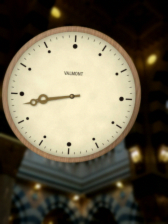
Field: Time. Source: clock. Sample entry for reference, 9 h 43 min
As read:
8 h 43 min
